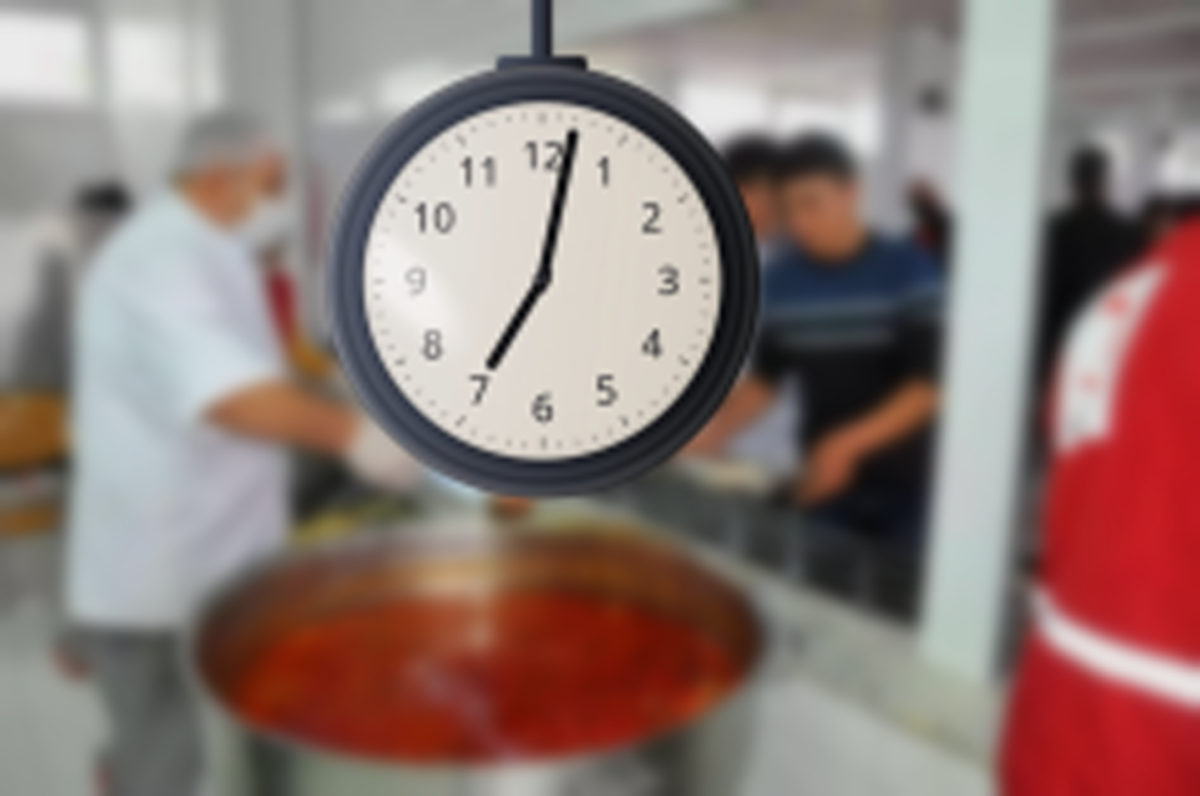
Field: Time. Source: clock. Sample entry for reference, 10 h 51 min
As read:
7 h 02 min
